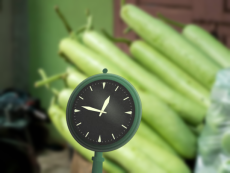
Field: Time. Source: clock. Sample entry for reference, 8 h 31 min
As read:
12 h 47 min
